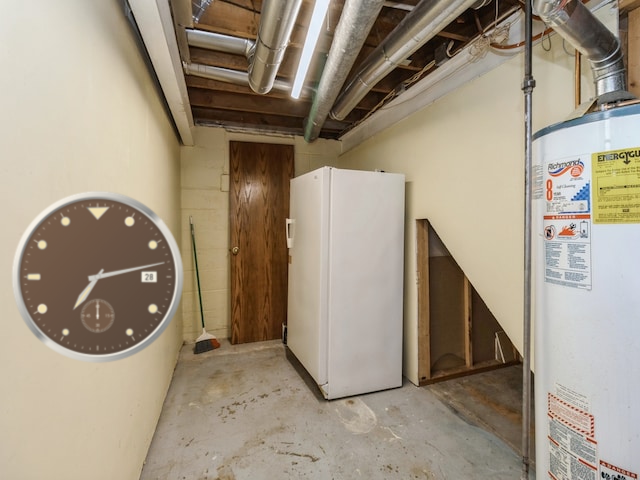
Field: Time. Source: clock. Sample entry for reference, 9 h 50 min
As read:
7 h 13 min
